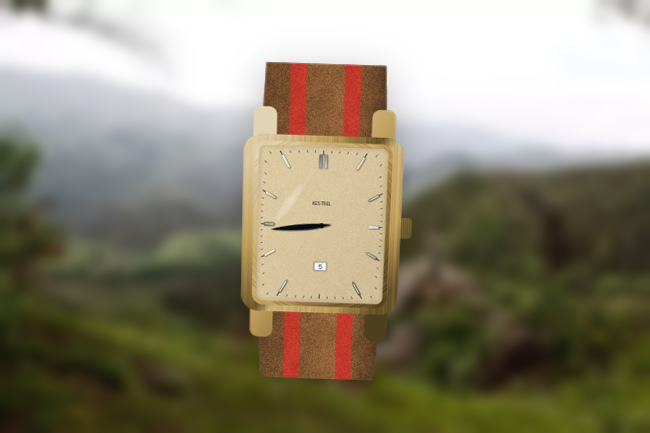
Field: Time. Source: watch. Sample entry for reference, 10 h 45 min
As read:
8 h 44 min
